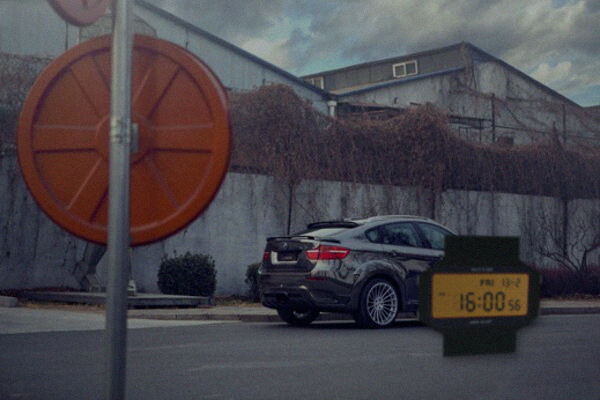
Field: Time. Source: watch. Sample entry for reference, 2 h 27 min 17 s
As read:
16 h 00 min 56 s
